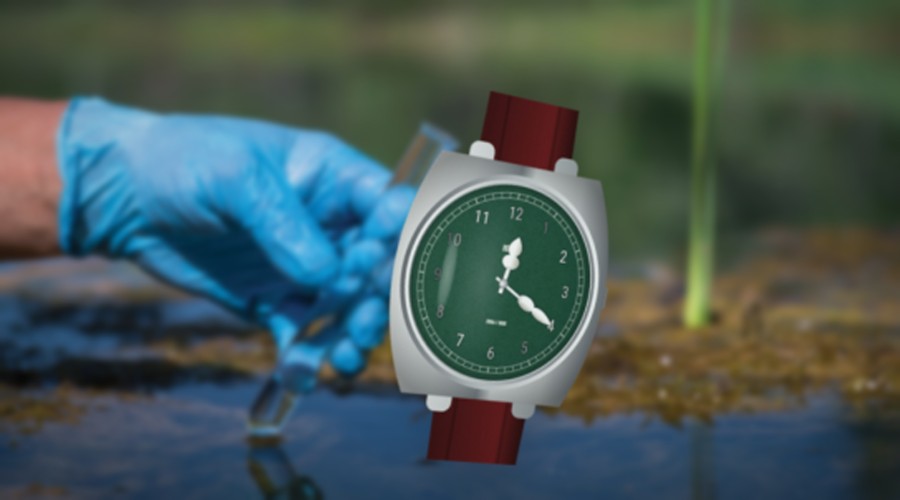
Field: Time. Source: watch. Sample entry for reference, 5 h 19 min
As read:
12 h 20 min
